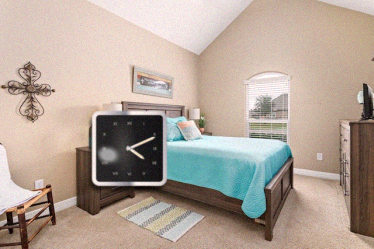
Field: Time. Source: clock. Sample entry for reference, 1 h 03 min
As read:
4 h 11 min
